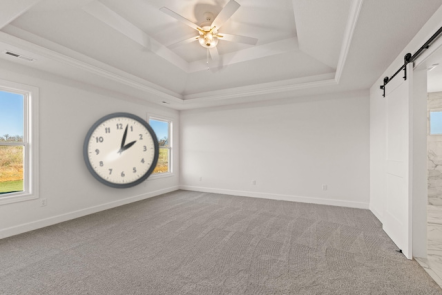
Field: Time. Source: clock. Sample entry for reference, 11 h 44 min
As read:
2 h 03 min
